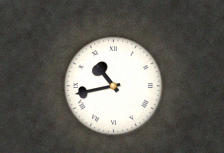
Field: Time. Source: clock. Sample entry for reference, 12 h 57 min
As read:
10 h 43 min
